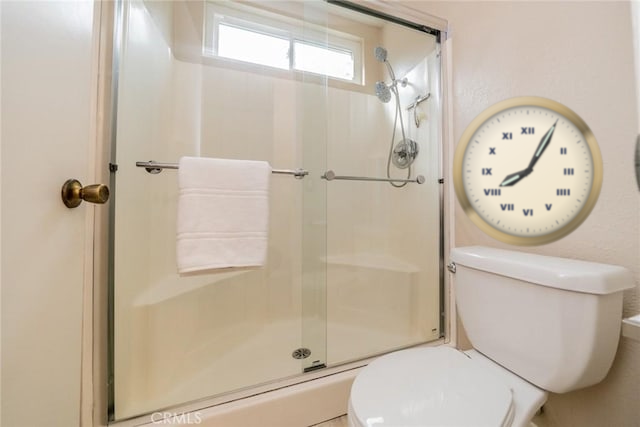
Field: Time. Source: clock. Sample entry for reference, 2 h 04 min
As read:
8 h 05 min
